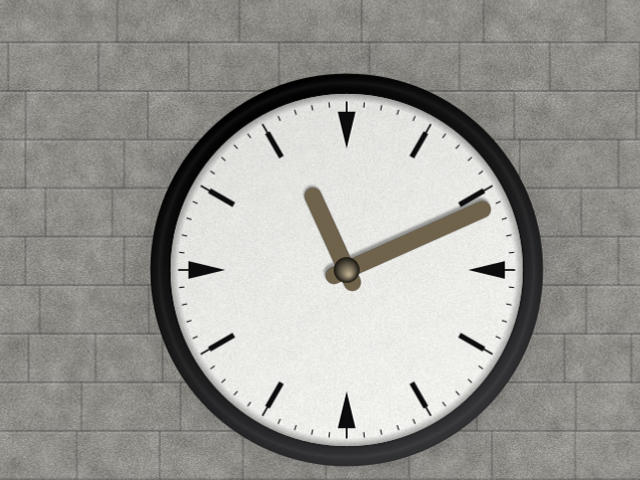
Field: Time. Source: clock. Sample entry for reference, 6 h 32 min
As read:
11 h 11 min
